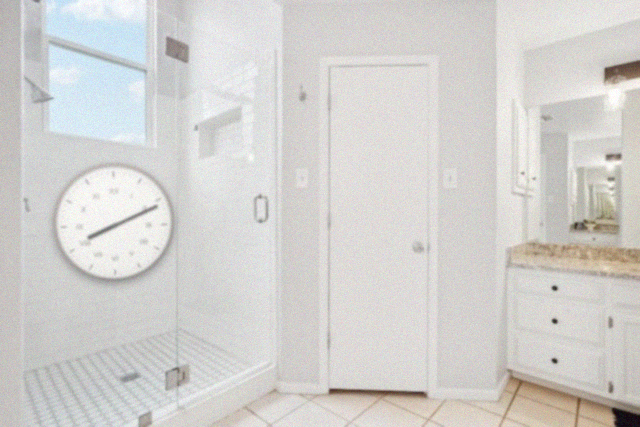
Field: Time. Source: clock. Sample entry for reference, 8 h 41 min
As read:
8 h 11 min
